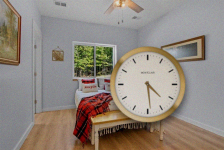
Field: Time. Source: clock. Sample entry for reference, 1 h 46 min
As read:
4 h 29 min
